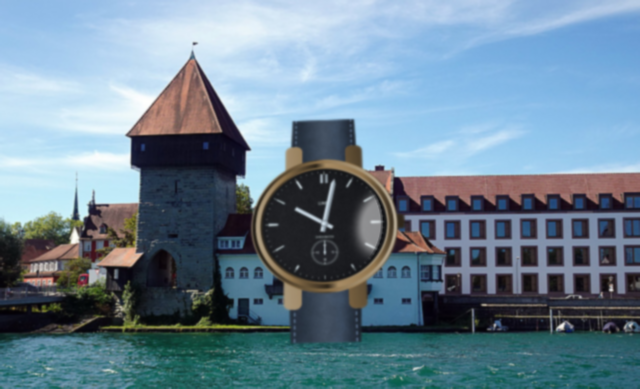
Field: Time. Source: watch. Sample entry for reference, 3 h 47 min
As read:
10 h 02 min
